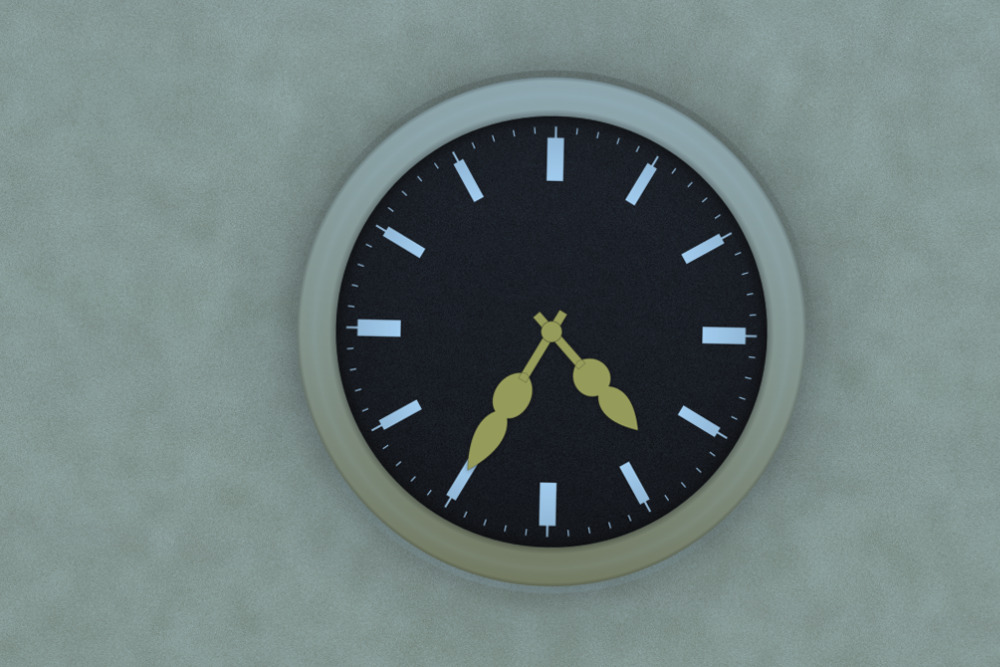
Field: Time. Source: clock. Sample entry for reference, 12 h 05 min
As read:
4 h 35 min
